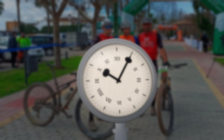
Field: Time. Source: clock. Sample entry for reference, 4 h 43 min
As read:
10 h 05 min
